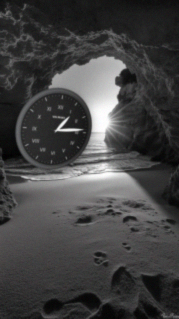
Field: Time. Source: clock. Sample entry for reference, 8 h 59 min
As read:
1 h 14 min
